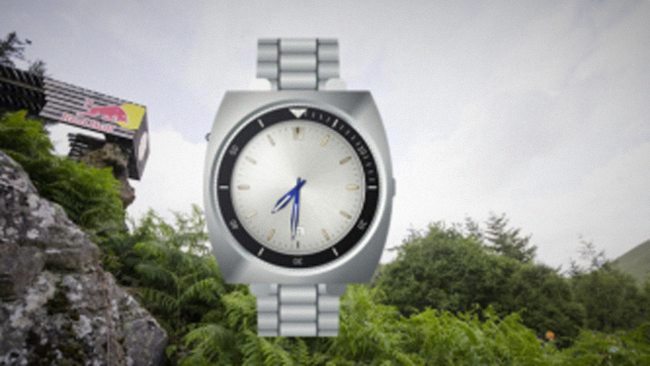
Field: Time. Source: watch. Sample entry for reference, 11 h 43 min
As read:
7 h 31 min
